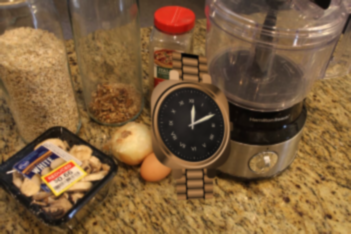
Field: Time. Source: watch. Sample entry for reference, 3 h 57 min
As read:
12 h 11 min
